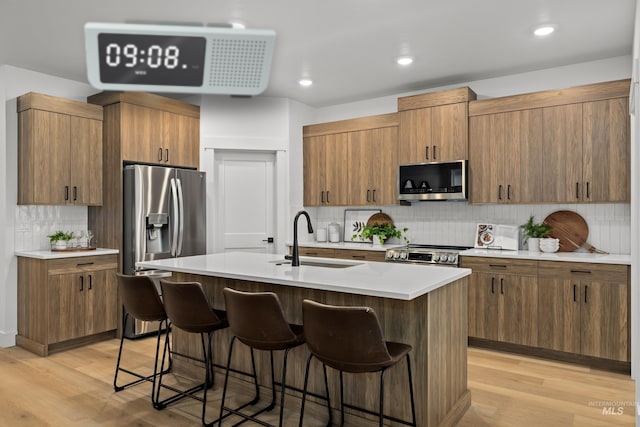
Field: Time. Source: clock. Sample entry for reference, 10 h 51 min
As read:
9 h 08 min
